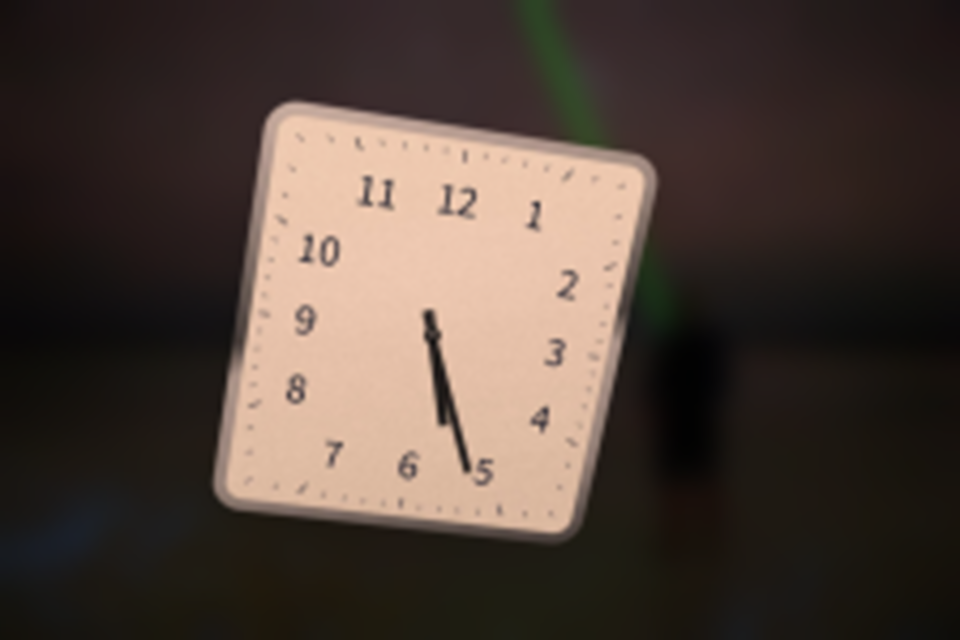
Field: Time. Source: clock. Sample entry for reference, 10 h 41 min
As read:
5 h 26 min
